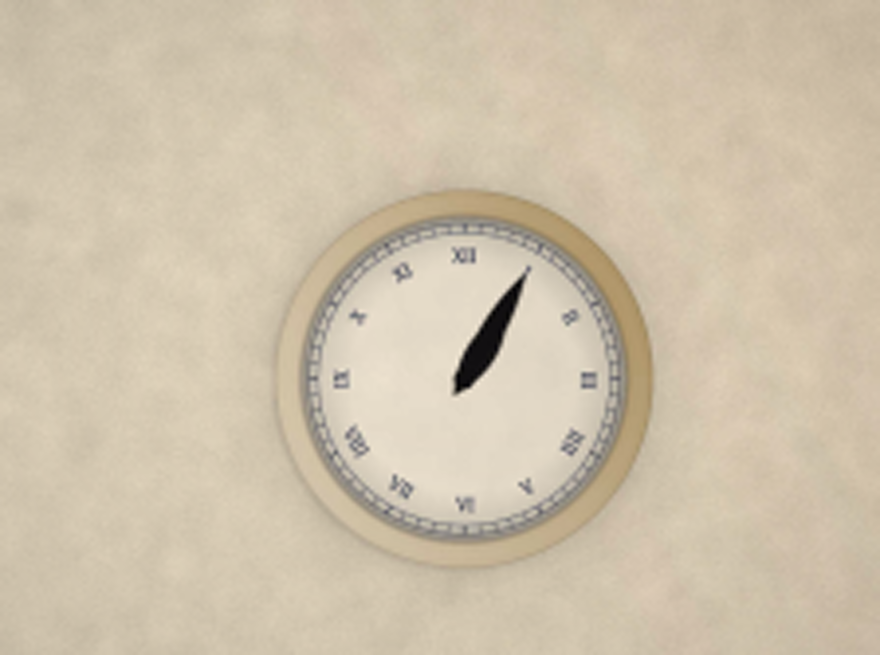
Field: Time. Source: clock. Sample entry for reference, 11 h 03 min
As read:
1 h 05 min
